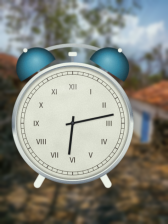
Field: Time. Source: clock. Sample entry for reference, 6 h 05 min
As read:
6 h 13 min
